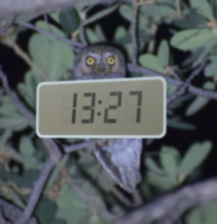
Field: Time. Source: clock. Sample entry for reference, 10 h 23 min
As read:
13 h 27 min
